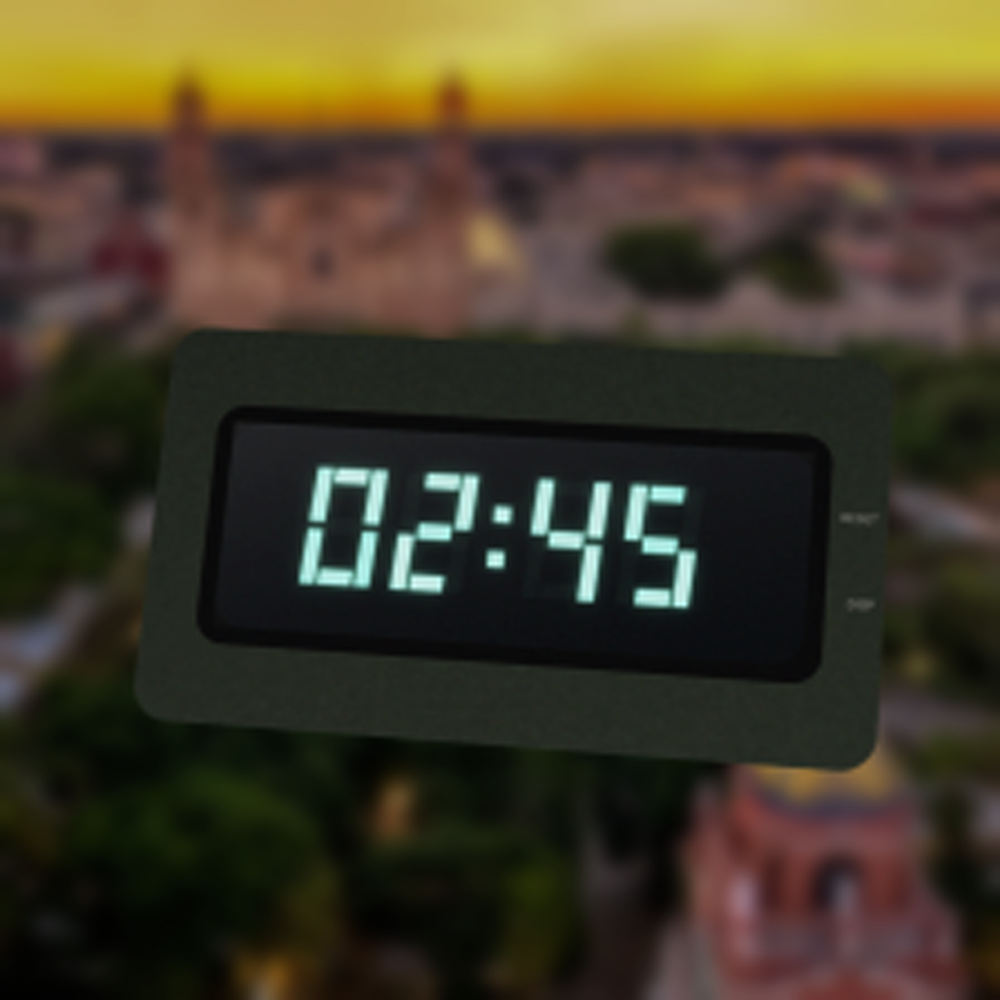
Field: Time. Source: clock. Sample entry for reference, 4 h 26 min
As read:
2 h 45 min
